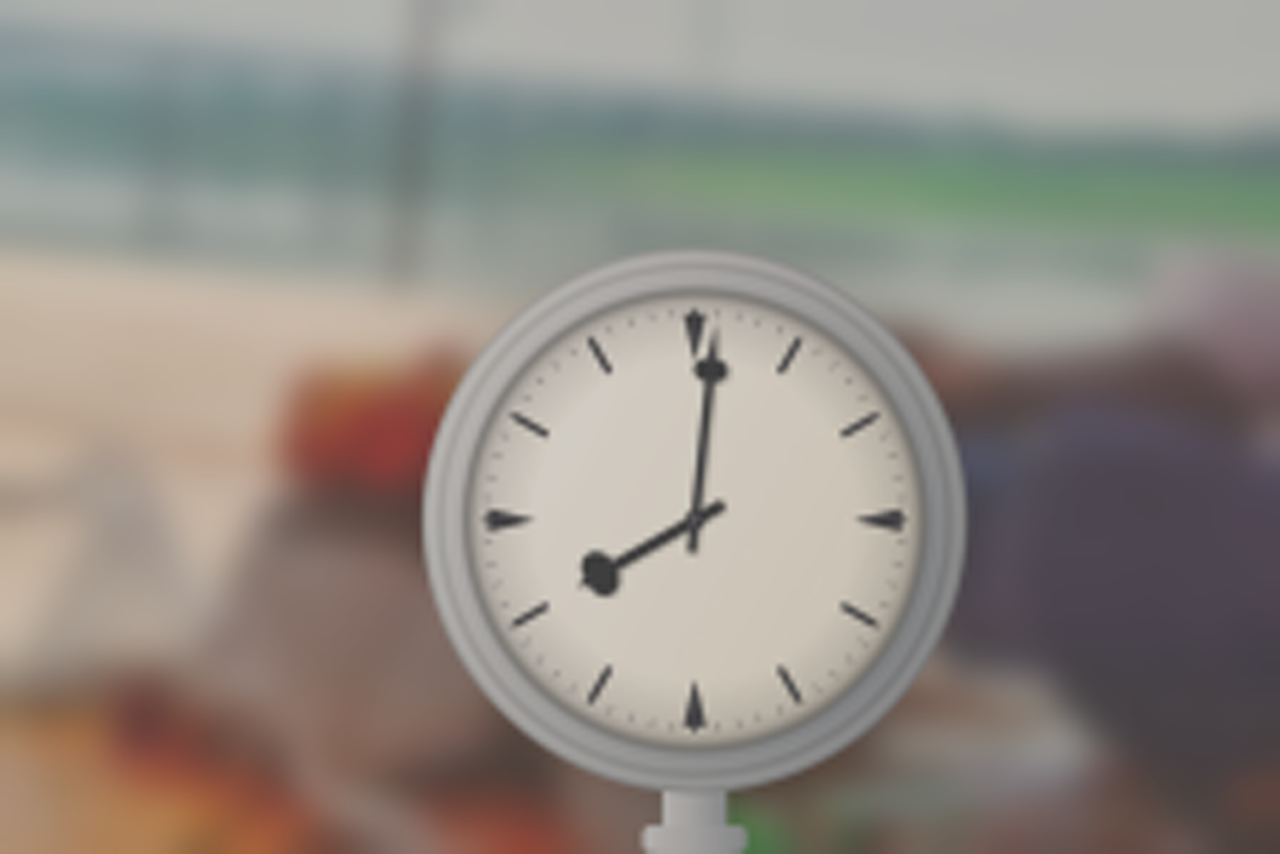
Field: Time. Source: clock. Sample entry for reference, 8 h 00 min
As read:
8 h 01 min
